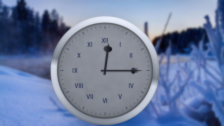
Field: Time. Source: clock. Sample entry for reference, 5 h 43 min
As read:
12 h 15 min
